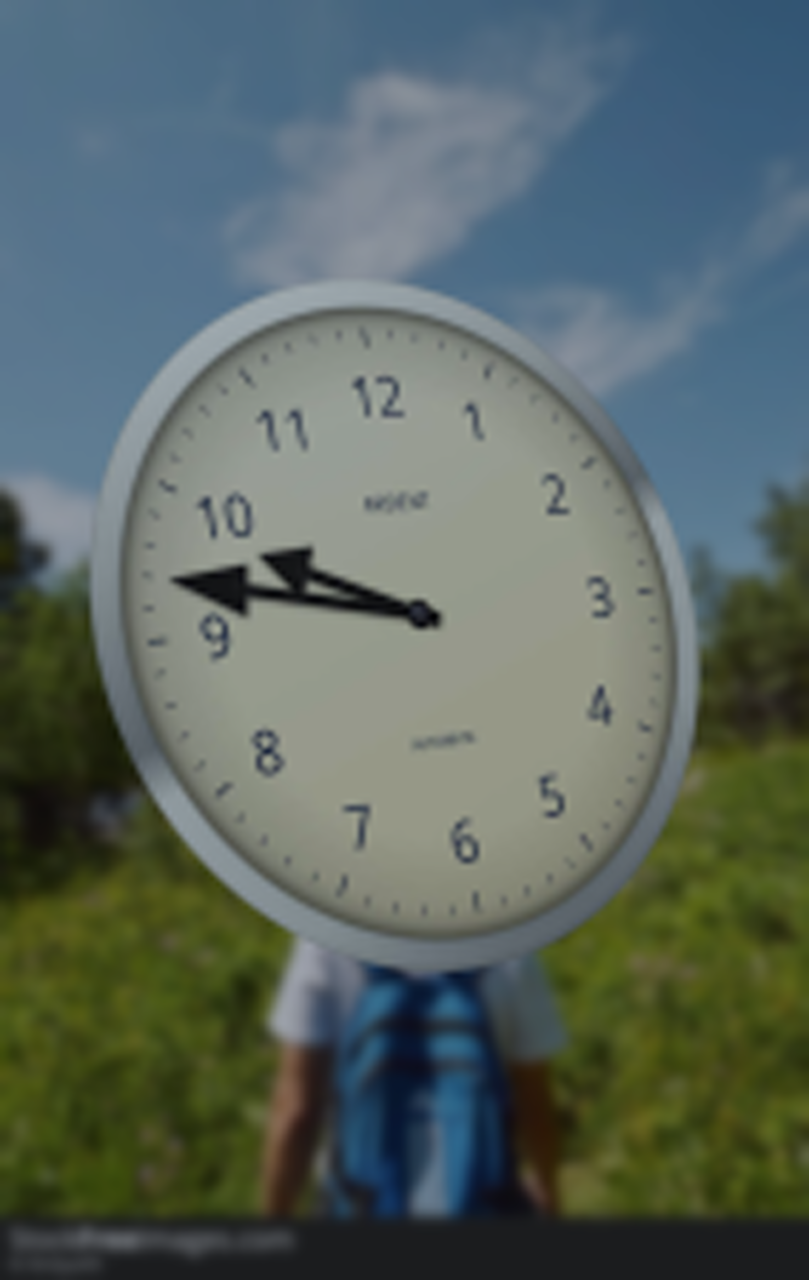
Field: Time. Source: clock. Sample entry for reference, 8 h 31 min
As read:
9 h 47 min
